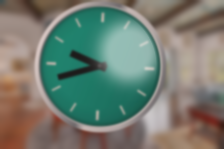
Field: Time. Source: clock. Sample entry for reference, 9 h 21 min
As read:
9 h 42 min
